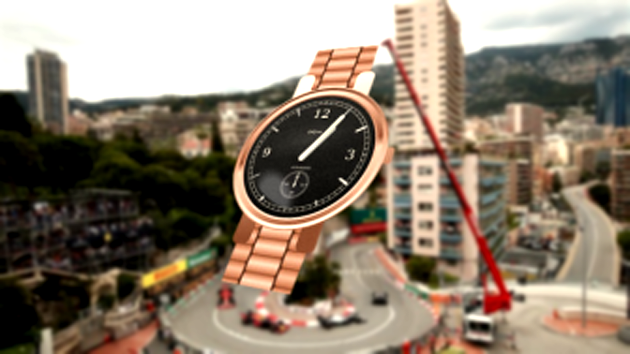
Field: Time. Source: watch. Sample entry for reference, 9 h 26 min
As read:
1 h 05 min
